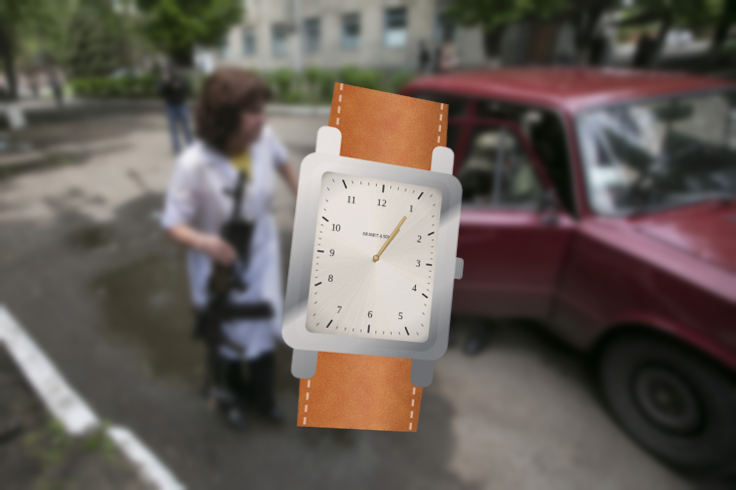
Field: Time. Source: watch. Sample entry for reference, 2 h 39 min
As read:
1 h 05 min
